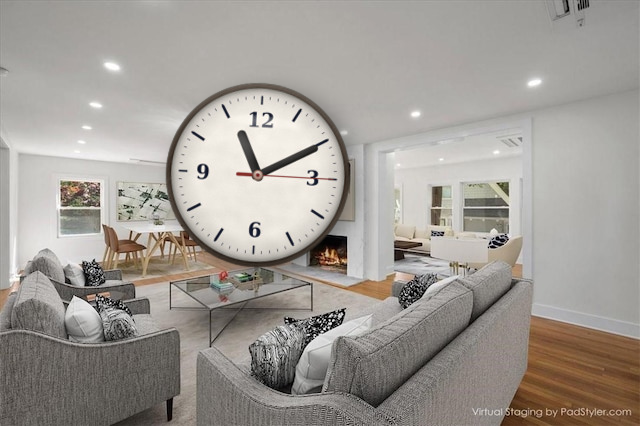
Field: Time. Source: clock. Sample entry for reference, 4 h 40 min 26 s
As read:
11 h 10 min 15 s
